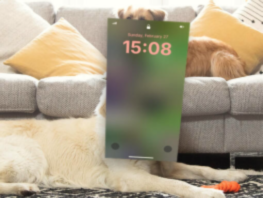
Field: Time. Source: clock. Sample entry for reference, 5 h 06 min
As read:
15 h 08 min
